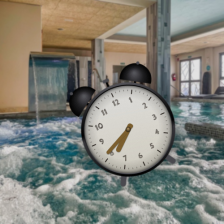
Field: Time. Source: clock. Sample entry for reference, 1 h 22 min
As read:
7 h 41 min
